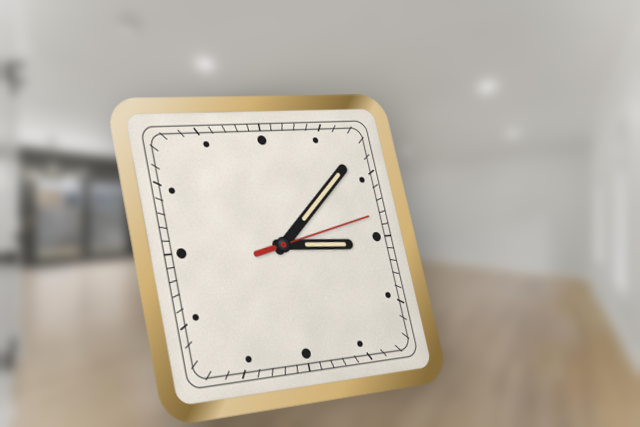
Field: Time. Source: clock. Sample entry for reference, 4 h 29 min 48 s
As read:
3 h 08 min 13 s
